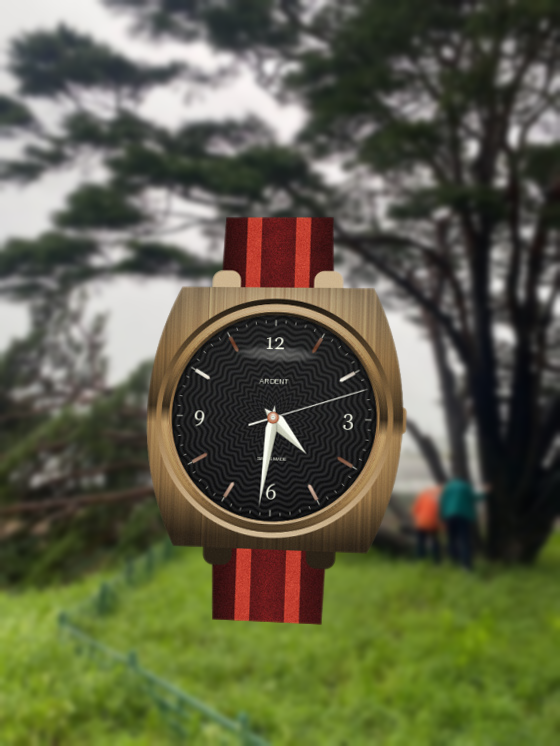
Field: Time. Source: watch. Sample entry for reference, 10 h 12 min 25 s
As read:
4 h 31 min 12 s
